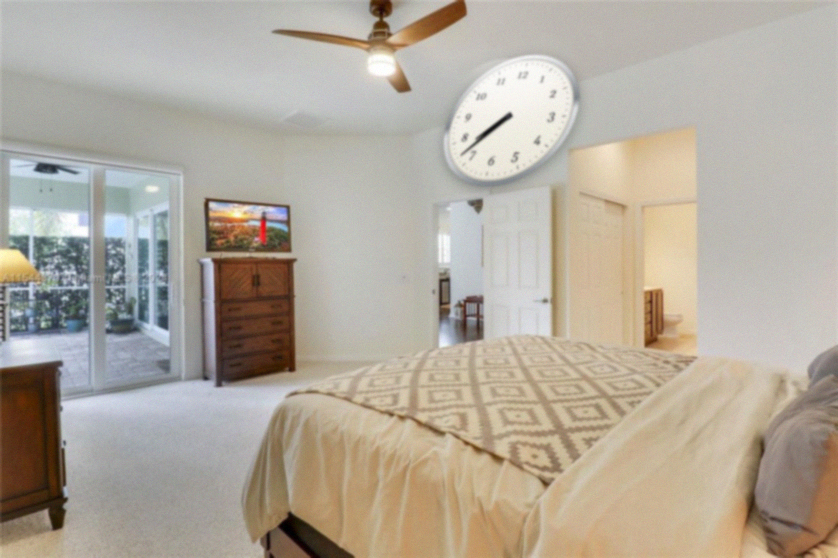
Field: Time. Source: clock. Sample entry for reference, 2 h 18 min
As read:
7 h 37 min
